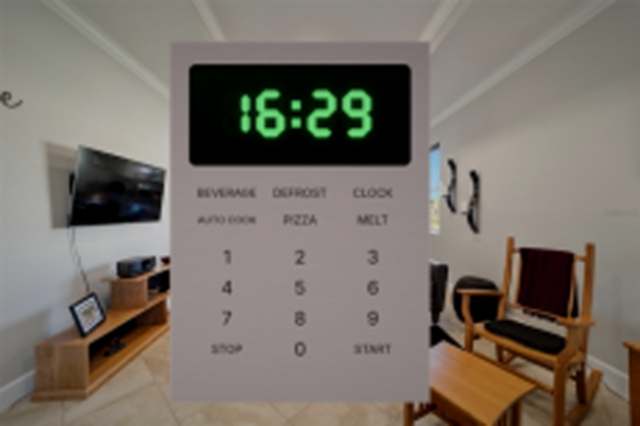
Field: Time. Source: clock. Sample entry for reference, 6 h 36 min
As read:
16 h 29 min
